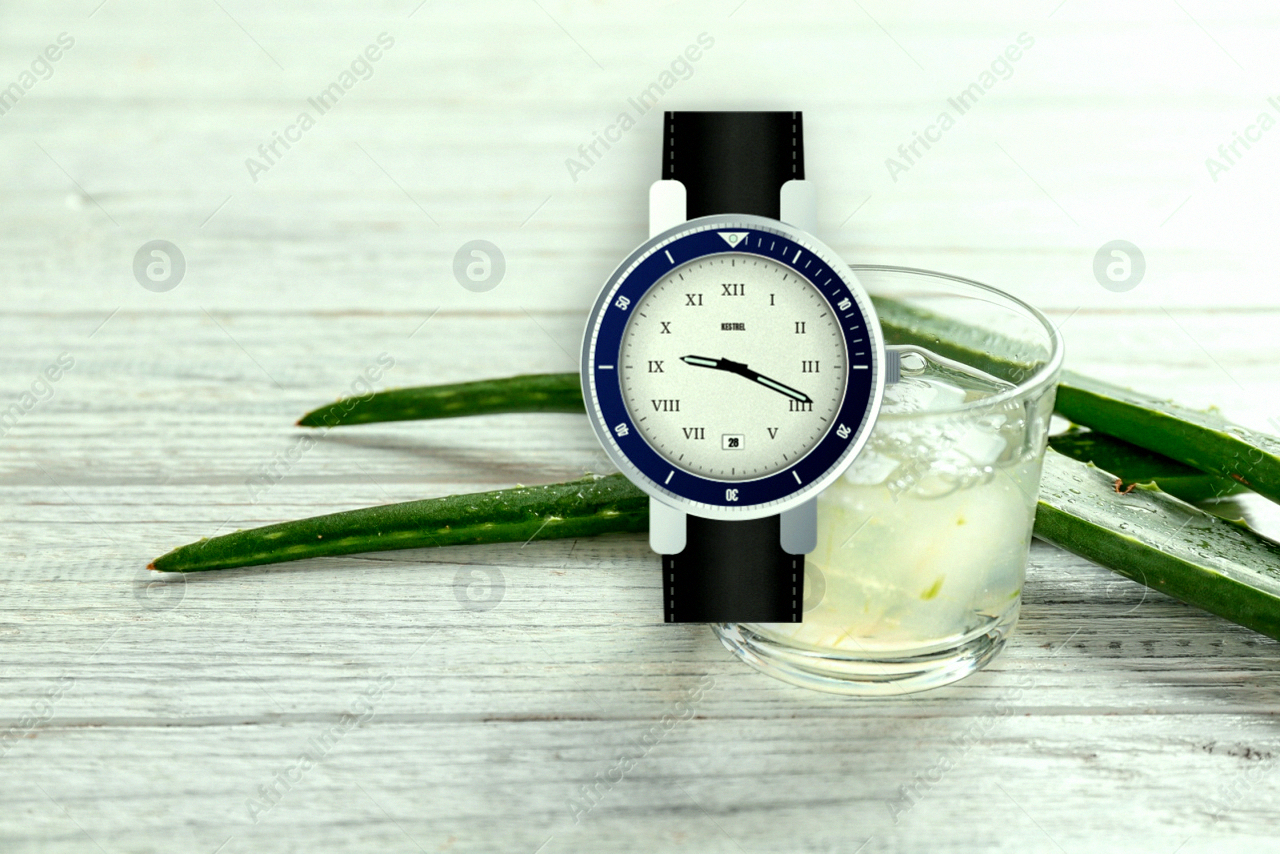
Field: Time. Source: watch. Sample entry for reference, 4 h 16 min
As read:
9 h 19 min
